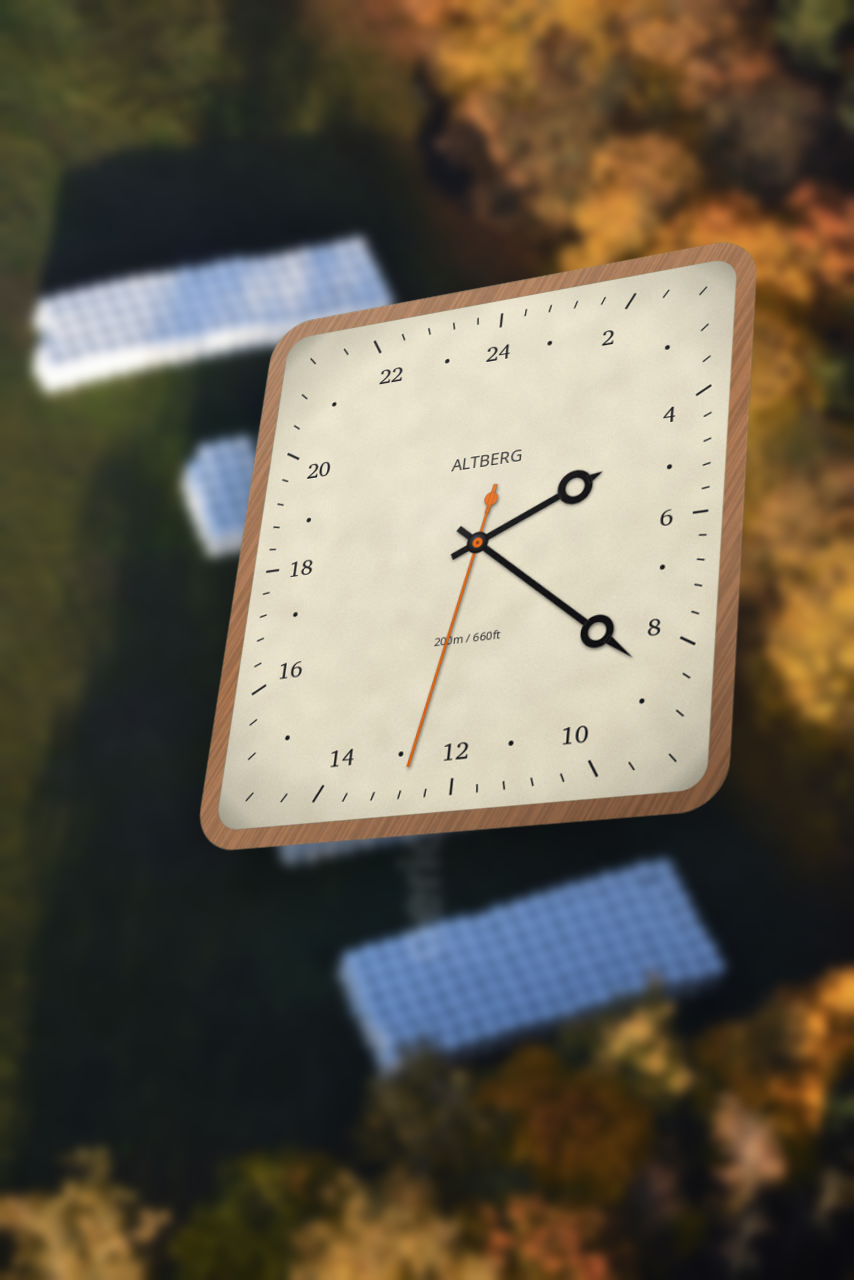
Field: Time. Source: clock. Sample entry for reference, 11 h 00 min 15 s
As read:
4 h 21 min 32 s
